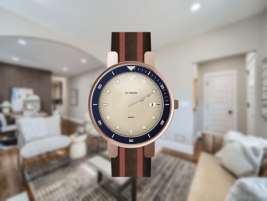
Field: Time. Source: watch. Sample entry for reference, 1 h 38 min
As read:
2 h 10 min
